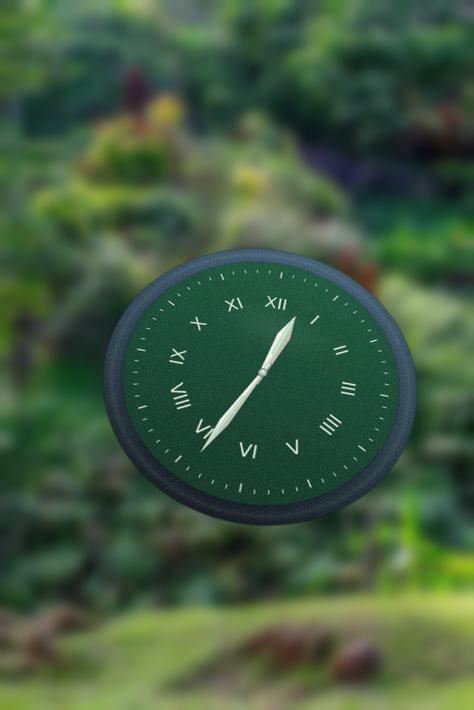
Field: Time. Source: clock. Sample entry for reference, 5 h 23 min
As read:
12 h 34 min
